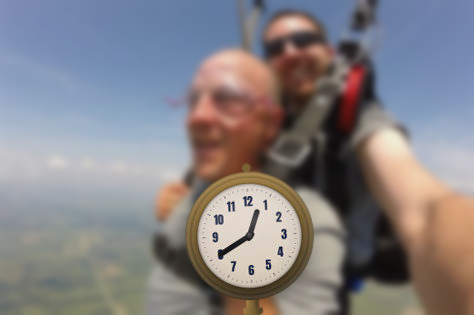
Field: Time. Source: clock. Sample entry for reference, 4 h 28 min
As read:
12 h 40 min
